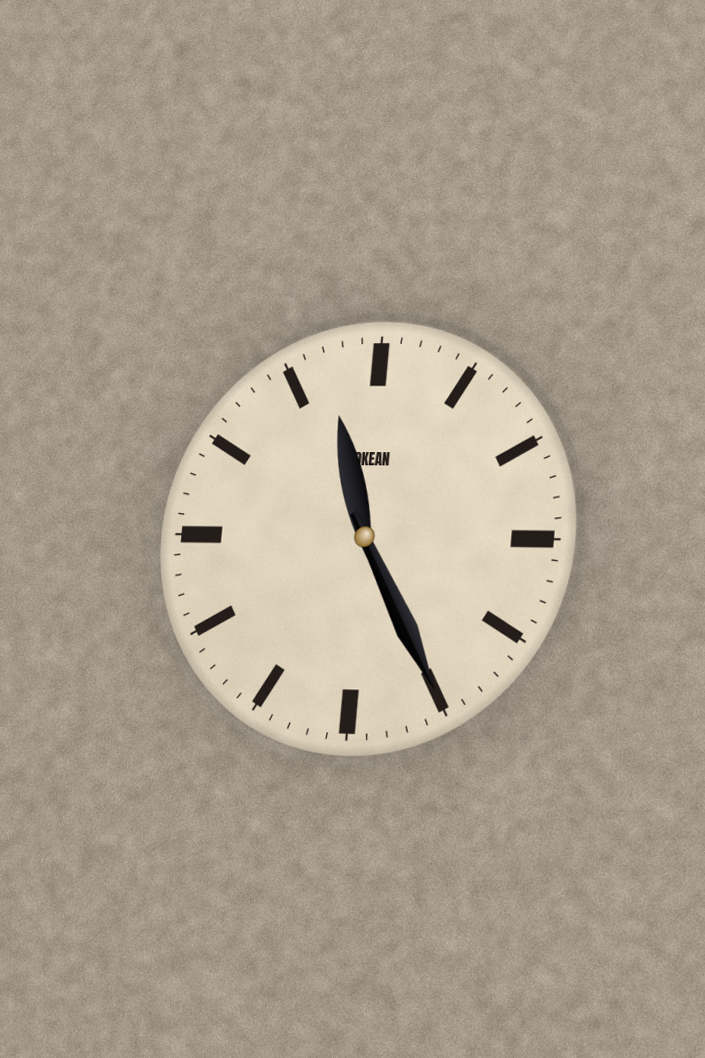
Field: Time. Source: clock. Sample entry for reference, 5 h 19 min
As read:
11 h 25 min
